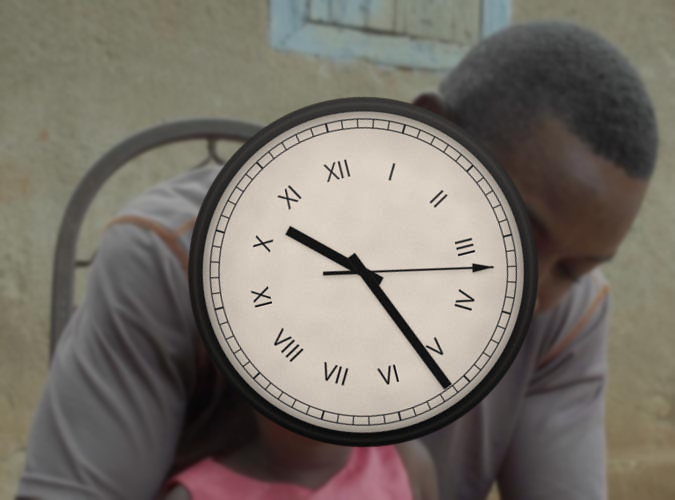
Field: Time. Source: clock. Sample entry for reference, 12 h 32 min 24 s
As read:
10 h 26 min 17 s
